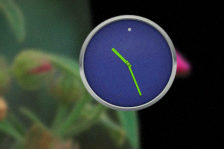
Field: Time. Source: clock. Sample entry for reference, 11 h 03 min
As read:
10 h 26 min
